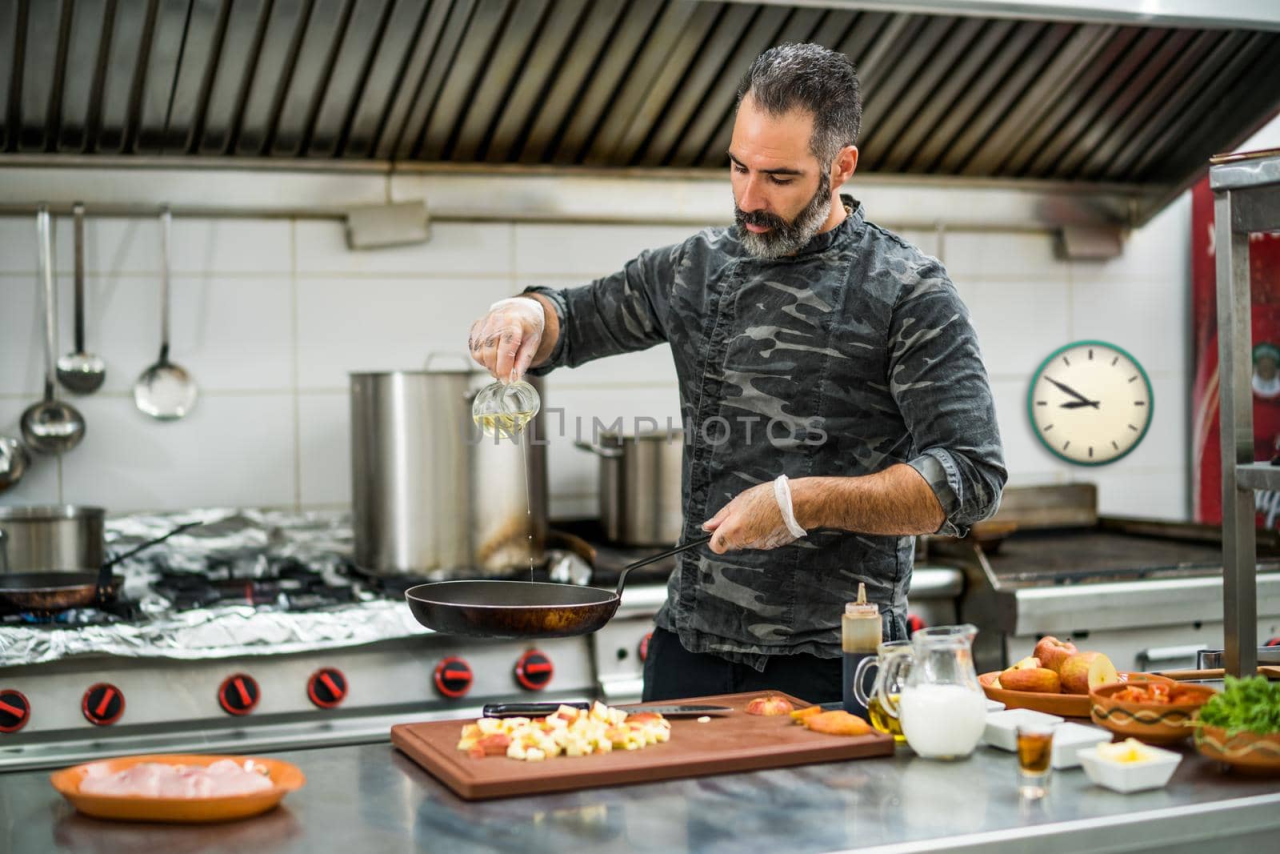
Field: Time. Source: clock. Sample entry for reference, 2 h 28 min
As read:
8 h 50 min
